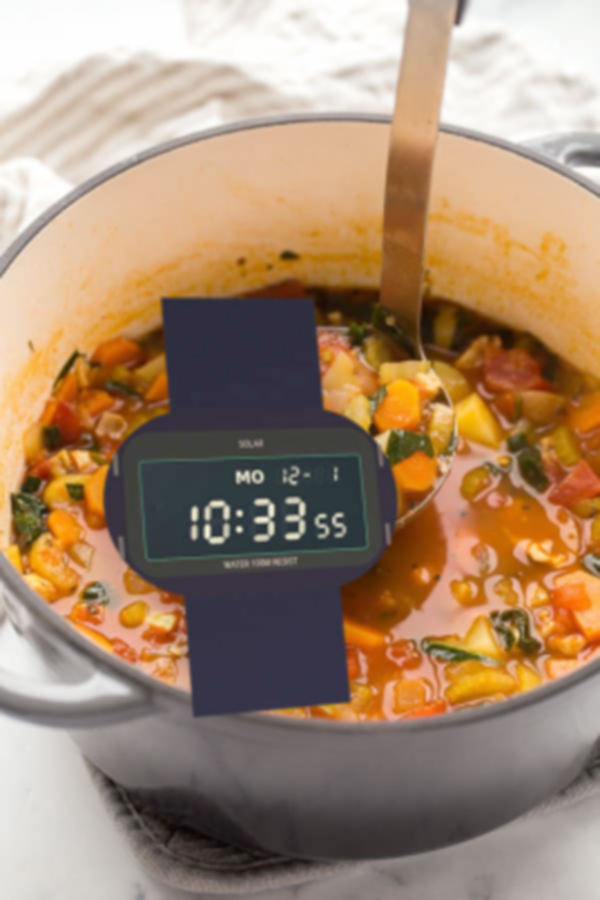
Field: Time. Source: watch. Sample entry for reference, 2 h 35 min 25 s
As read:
10 h 33 min 55 s
